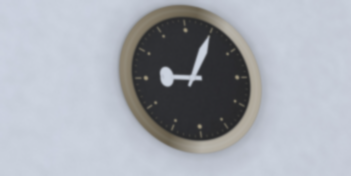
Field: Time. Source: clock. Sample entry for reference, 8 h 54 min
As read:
9 h 05 min
